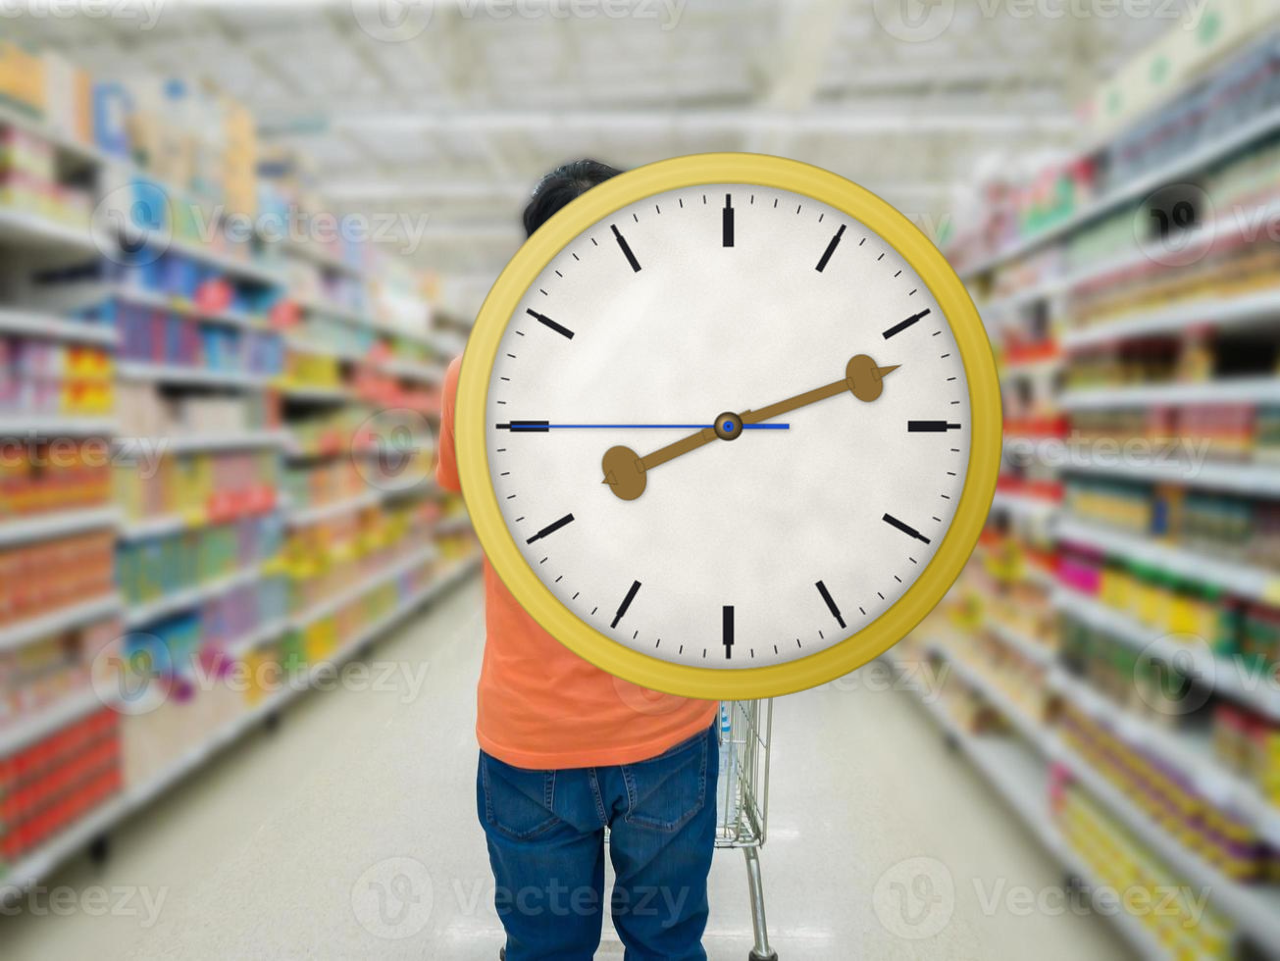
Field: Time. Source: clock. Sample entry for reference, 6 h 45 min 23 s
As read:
8 h 11 min 45 s
